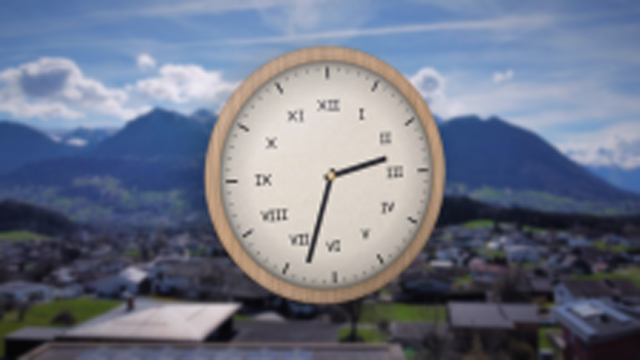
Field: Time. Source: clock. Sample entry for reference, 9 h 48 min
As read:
2 h 33 min
